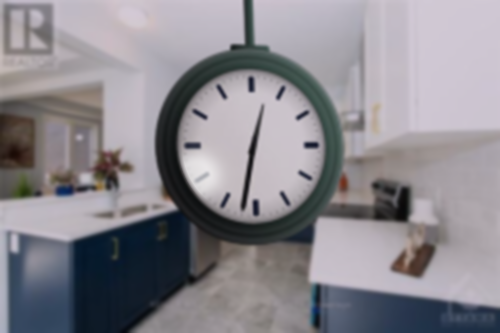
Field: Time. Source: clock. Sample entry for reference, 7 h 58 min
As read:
12 h 32 min
